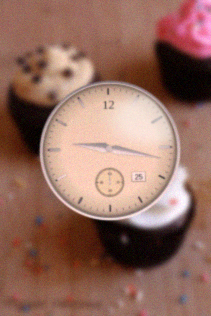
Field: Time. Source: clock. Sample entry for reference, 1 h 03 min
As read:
9 h 17 min
